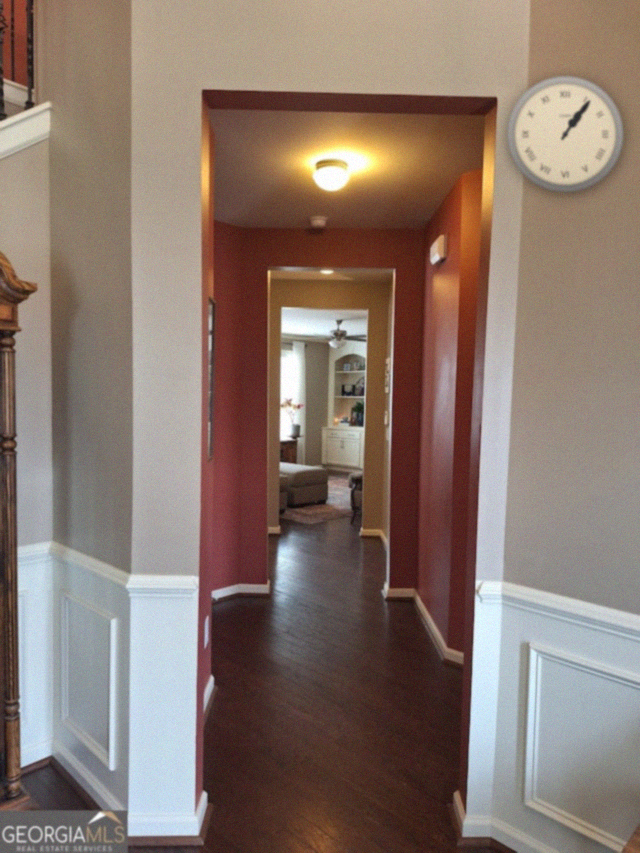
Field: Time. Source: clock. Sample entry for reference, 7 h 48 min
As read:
1 h 06 min
